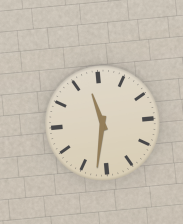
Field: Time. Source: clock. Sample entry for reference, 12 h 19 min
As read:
11 h 32 min
